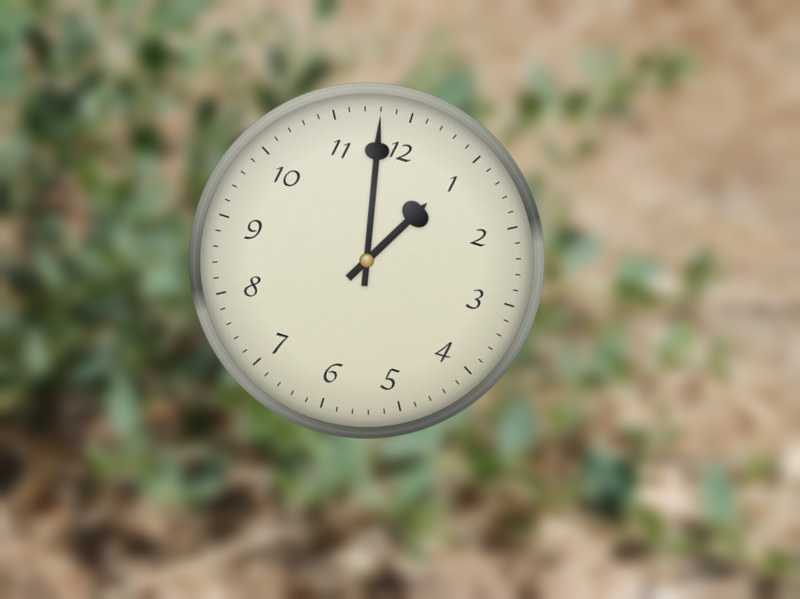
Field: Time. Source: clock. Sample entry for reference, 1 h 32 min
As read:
12 h 58 min
